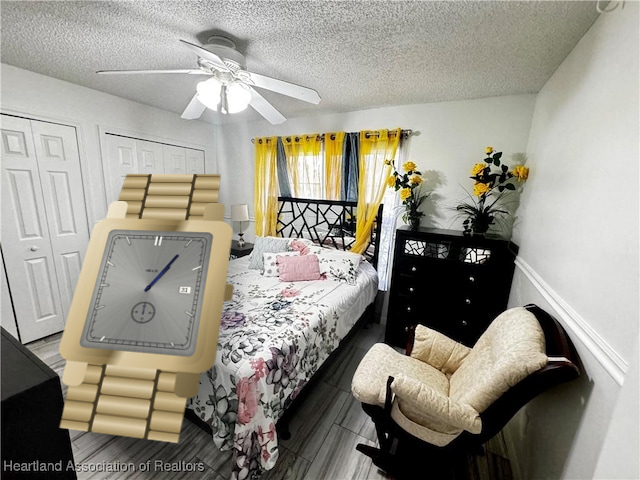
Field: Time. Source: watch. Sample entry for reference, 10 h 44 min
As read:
1 h 05 min
